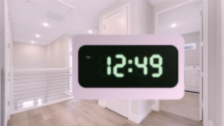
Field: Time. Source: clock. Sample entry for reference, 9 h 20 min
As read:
12 h 49 min
